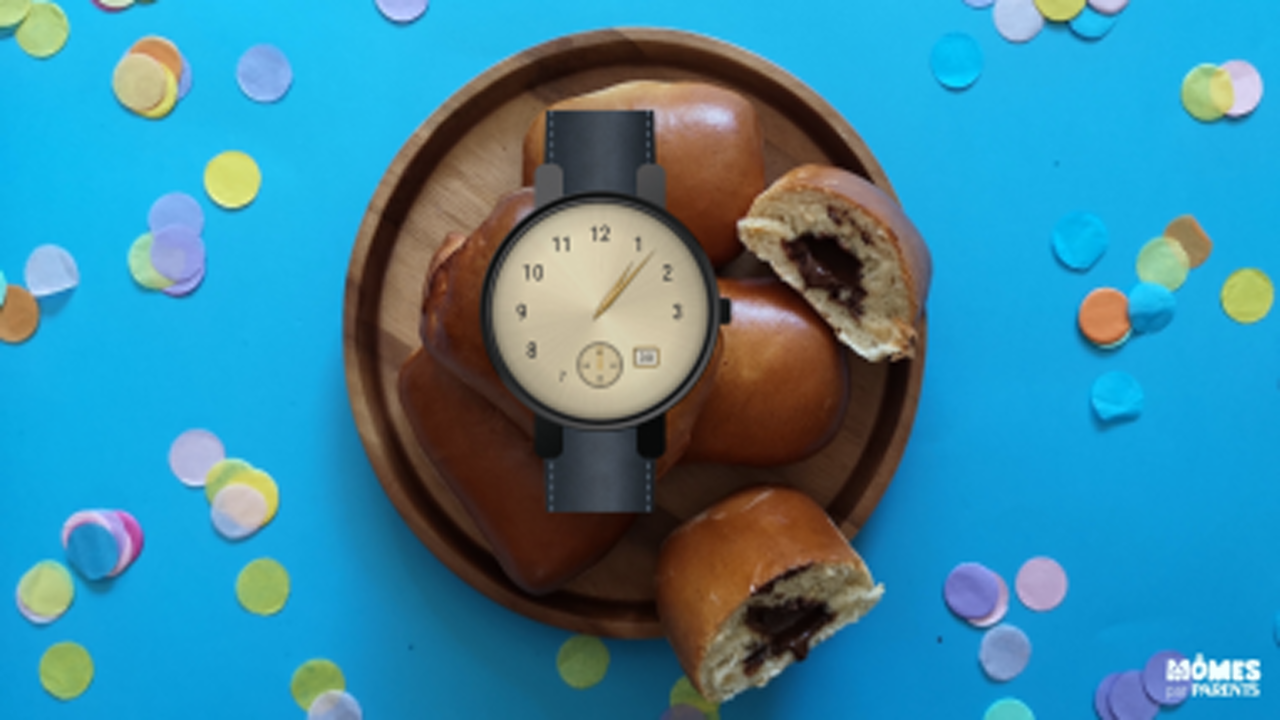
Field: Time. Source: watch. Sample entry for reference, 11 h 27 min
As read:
1 h 07 min
